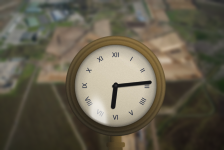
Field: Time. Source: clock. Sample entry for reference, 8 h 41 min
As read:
6 h 14 min
